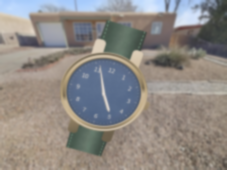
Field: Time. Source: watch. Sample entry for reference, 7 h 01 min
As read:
4 h 56 min
